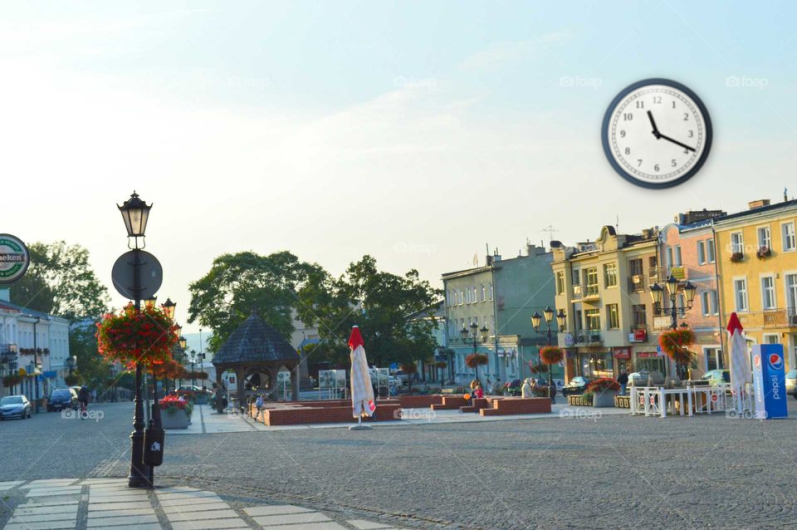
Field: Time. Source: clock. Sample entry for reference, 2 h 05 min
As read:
11 h 19 min
